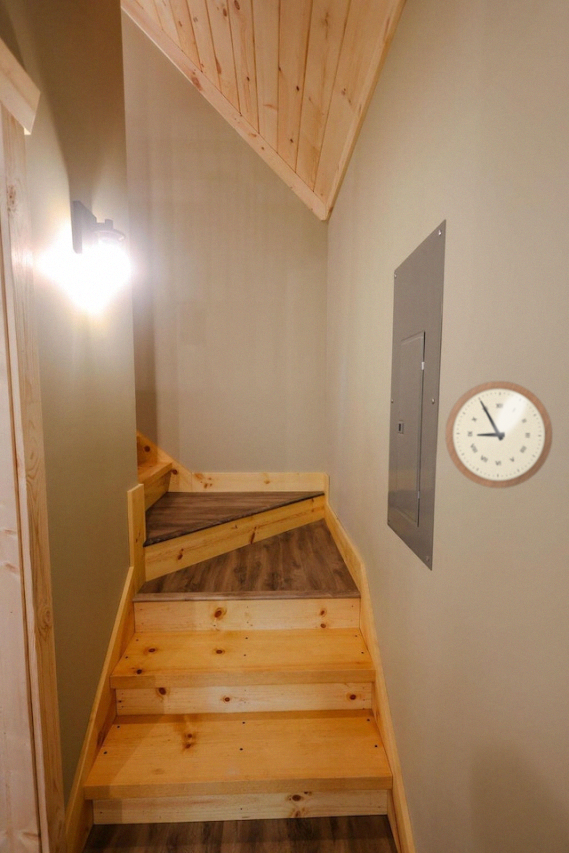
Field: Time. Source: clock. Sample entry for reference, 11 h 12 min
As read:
8 h 55 min
